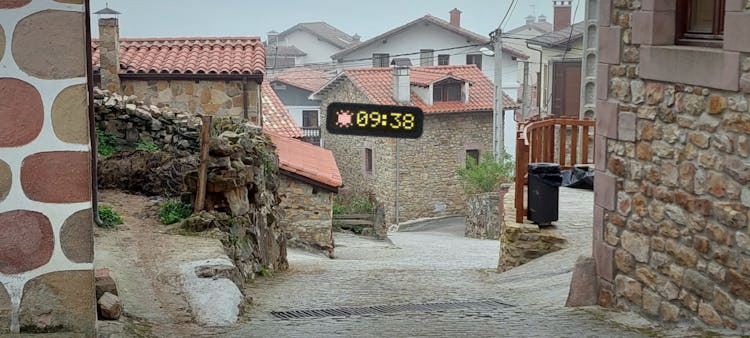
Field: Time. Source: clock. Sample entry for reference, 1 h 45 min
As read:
9 h 38 min
